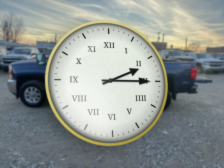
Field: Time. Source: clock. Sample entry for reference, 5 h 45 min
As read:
2 h 15 min
